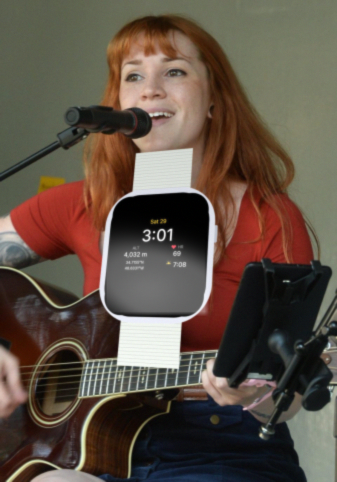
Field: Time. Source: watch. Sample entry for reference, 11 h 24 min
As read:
3 h 01 min
